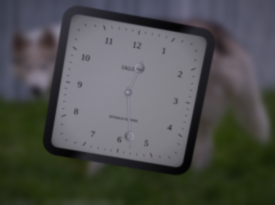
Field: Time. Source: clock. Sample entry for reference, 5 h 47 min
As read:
12 h 28 min
